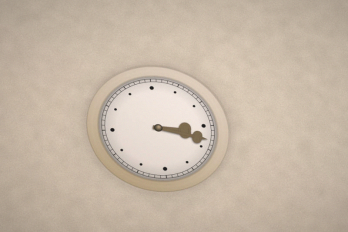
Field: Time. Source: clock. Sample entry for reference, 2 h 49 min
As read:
3 h 18 min
